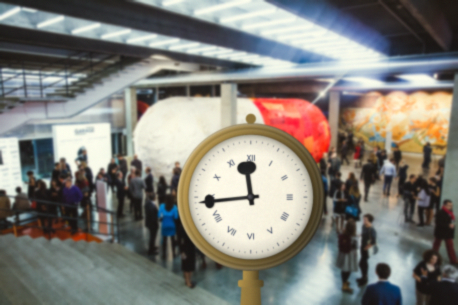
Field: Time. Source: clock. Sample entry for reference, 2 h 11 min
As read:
11 h 44 min
